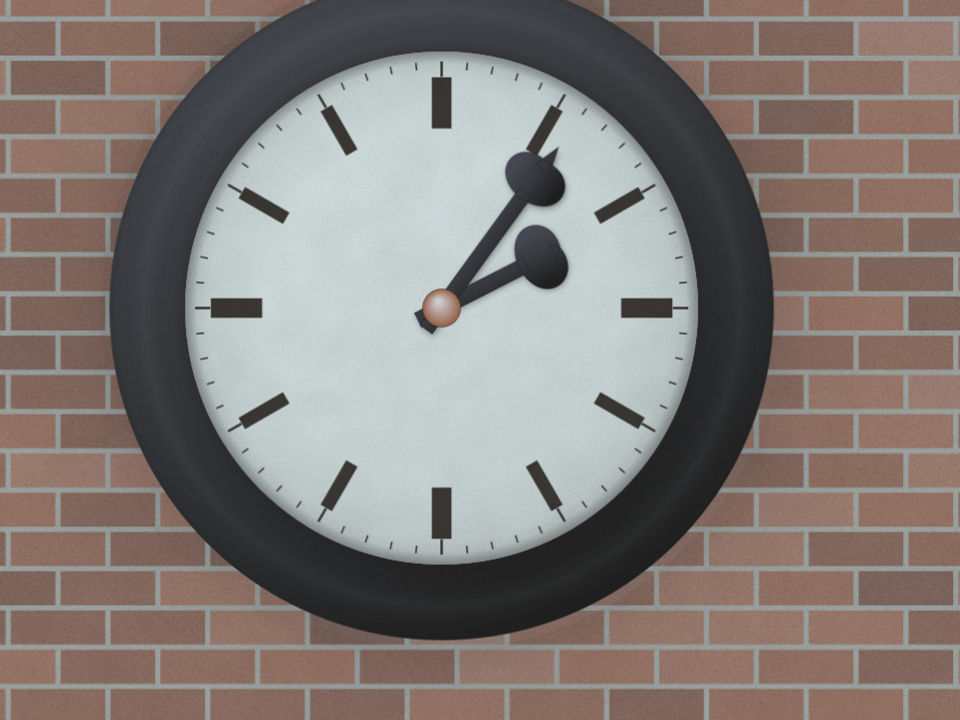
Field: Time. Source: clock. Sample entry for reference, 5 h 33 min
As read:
2 h 06 min
